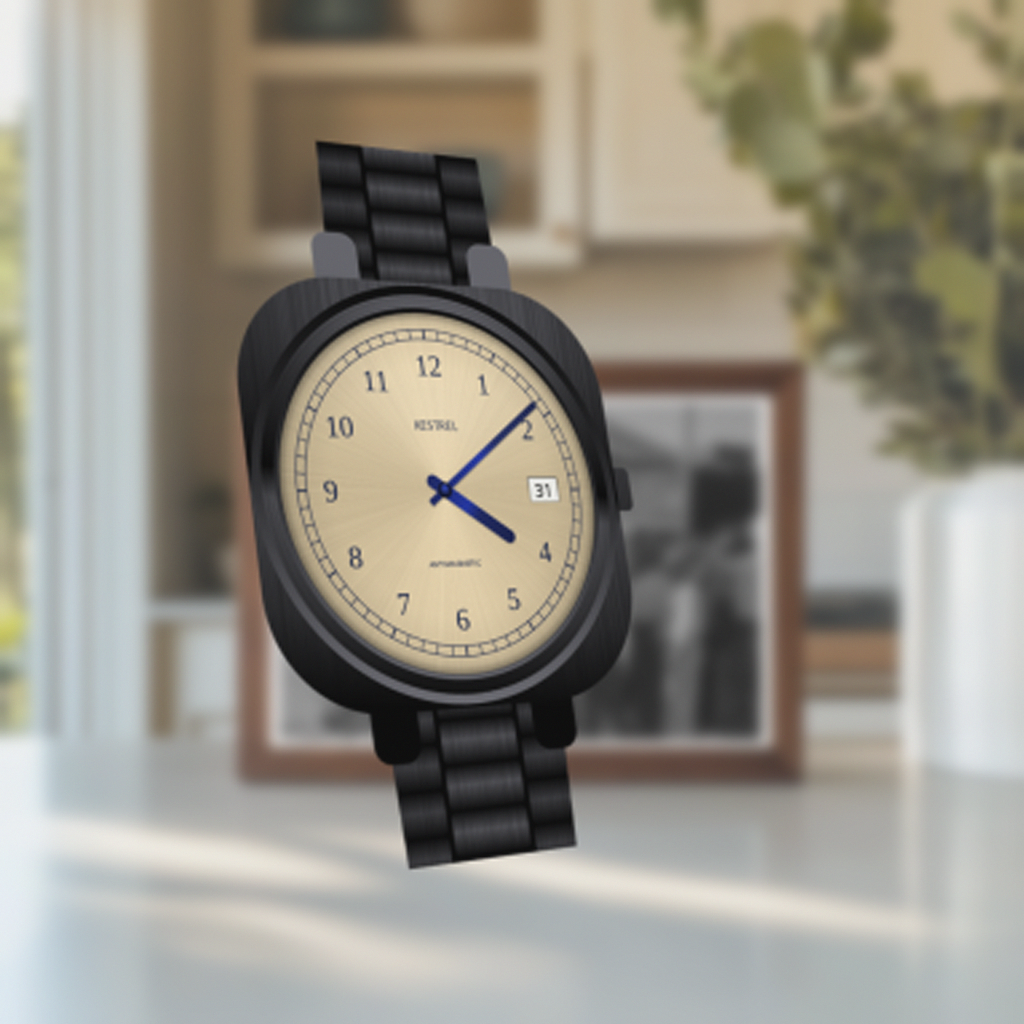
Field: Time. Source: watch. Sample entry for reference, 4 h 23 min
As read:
4 h 09 min
